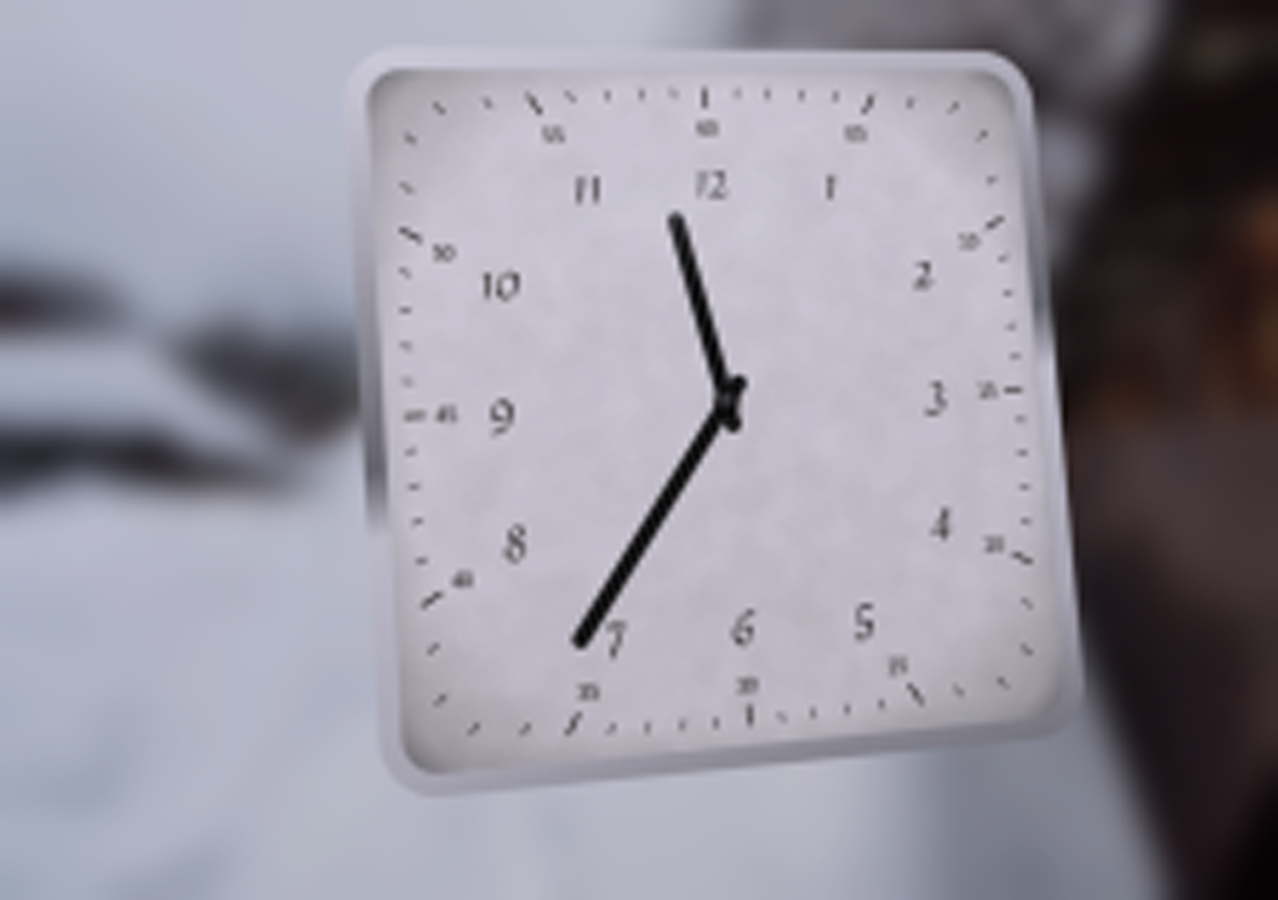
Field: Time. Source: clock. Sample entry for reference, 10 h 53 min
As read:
11 h 36 min
